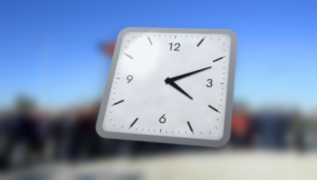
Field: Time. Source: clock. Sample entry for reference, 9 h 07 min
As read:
4 h 11 min
